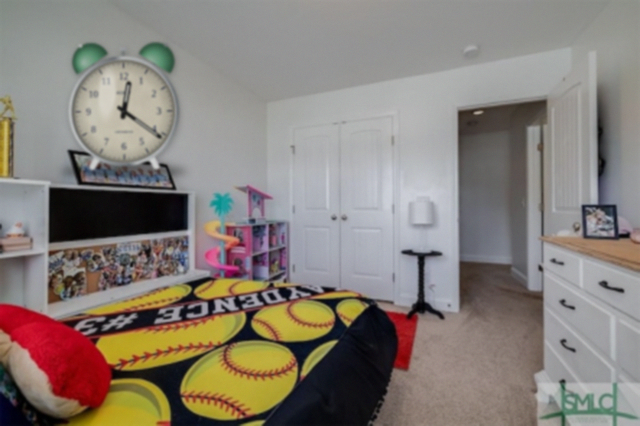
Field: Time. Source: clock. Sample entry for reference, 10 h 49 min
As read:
12 h 21 min
